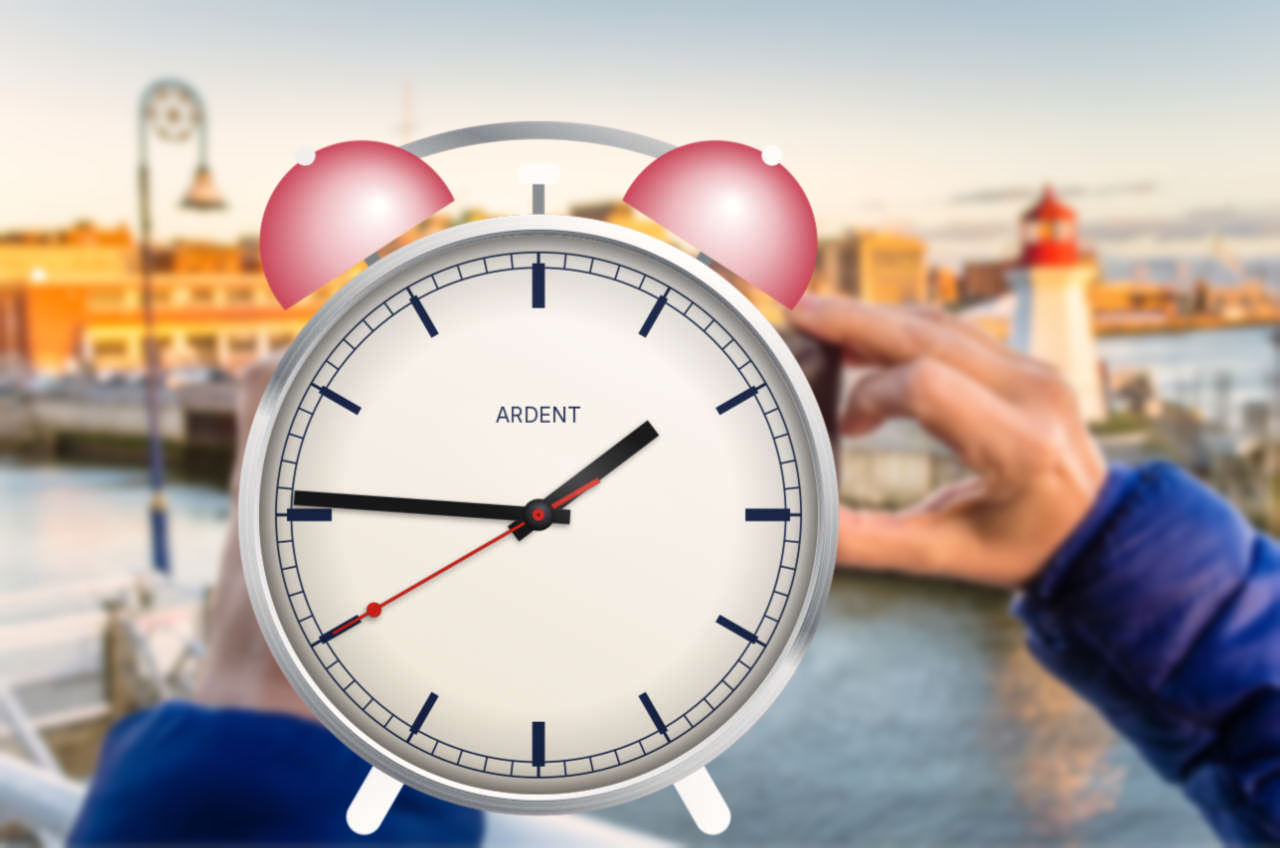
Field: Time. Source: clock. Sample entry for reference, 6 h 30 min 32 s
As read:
1 h 45 min 40 s
